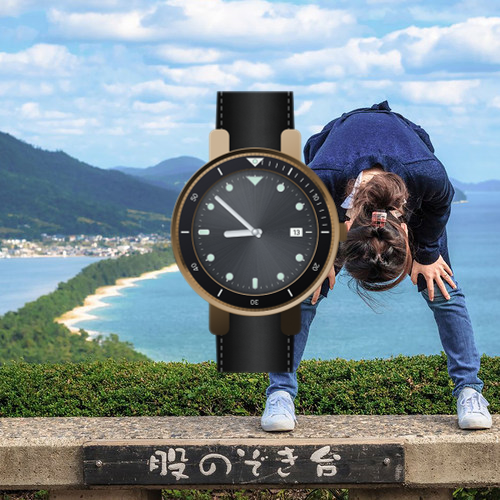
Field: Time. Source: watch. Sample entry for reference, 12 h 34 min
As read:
8 h 52 min
